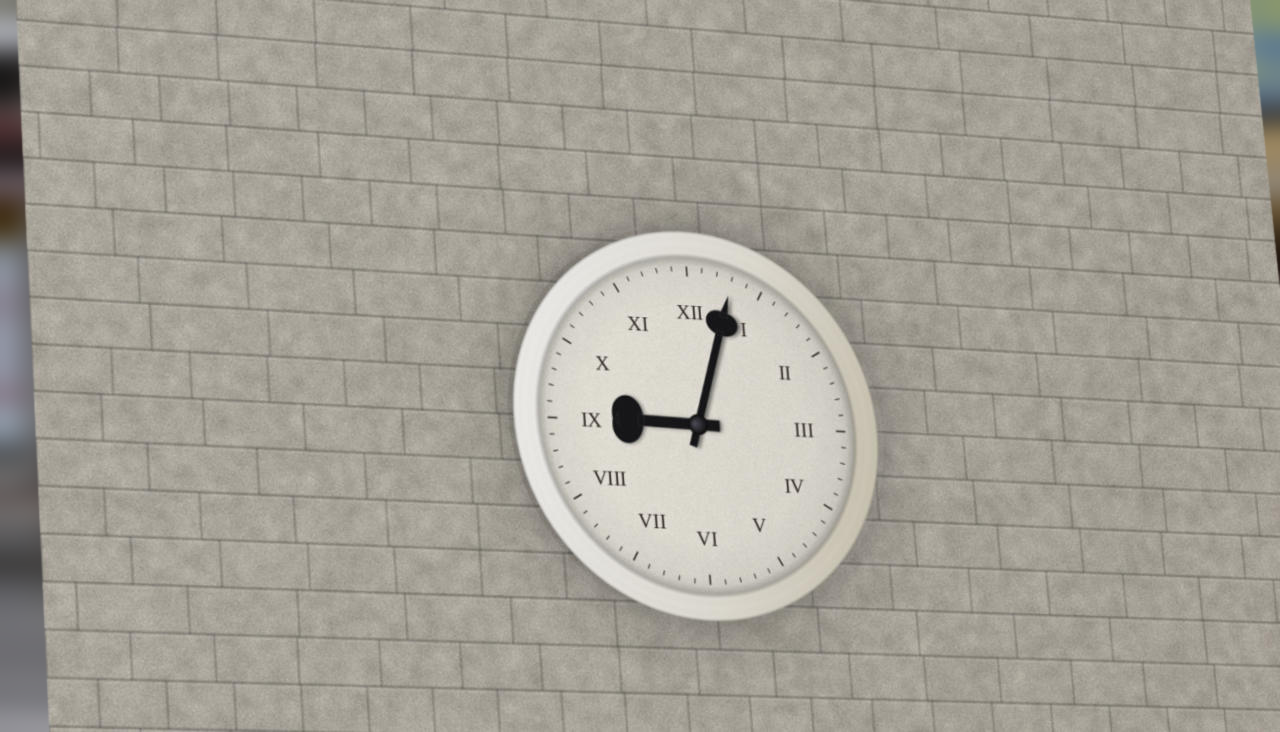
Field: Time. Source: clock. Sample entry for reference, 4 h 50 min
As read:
9 h 03 min
